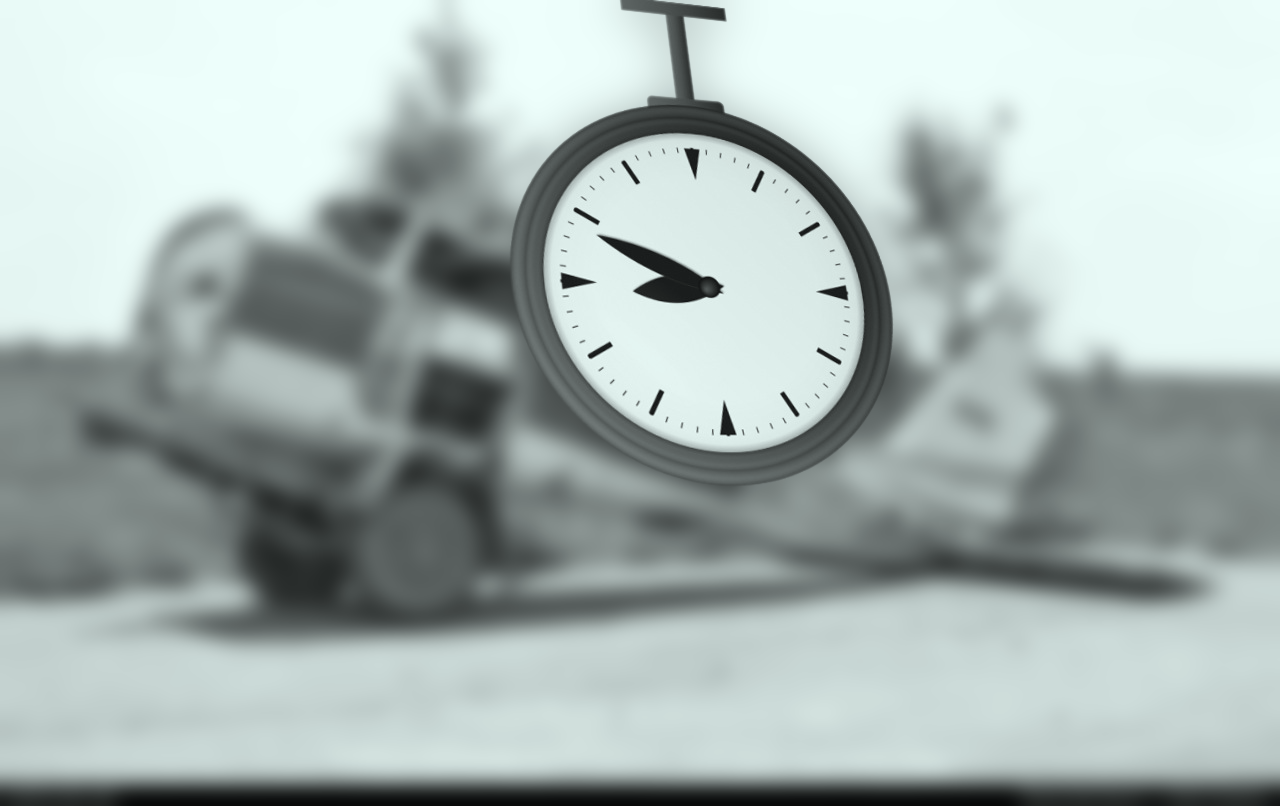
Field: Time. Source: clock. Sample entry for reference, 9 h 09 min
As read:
8 h 49 min
